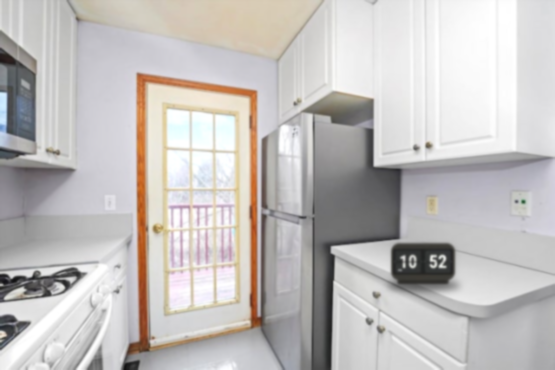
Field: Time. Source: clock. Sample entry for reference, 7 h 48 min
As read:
10 h 52 min
